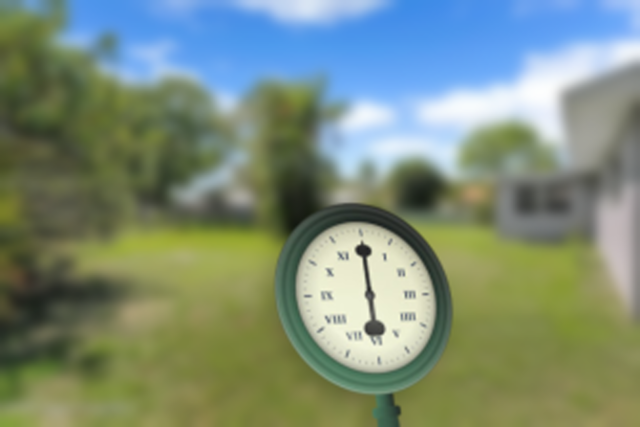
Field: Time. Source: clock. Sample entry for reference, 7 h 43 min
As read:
6 h 00 min
